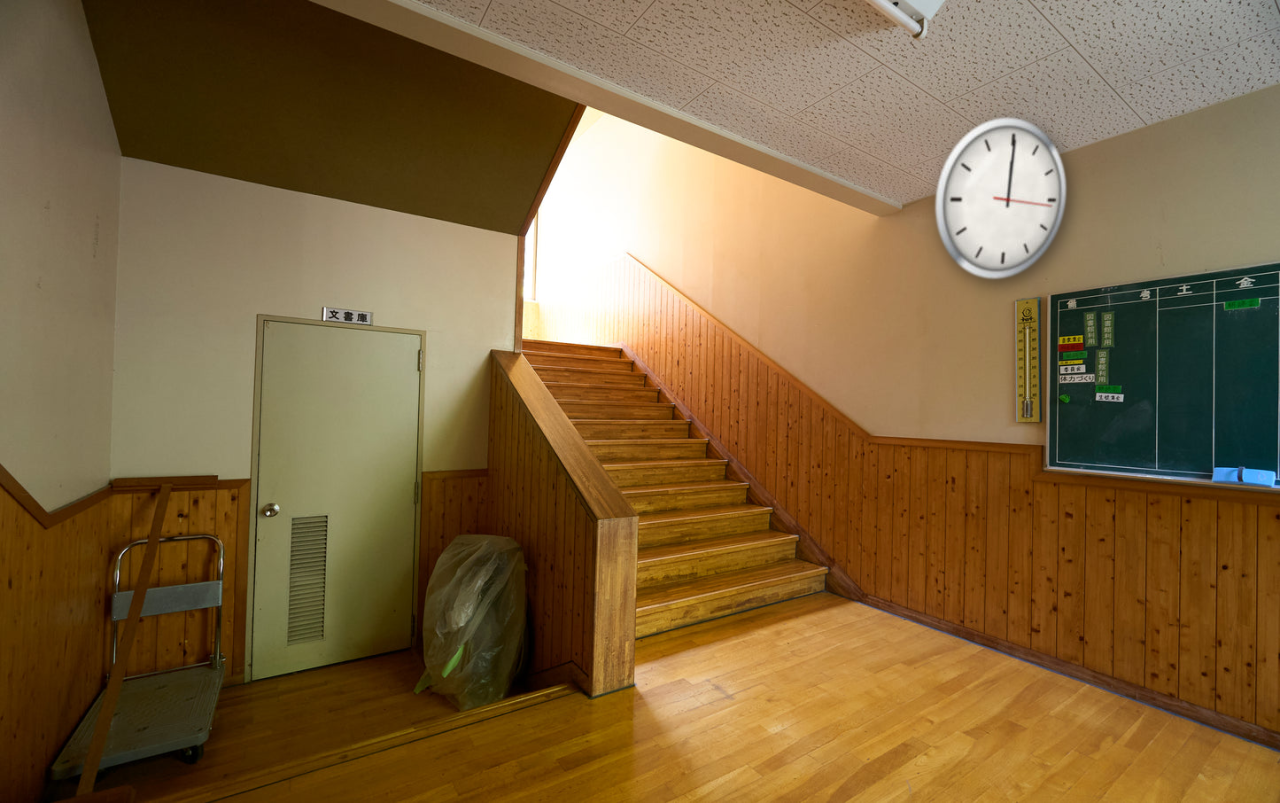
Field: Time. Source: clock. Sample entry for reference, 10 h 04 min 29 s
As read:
12 h 00 min 16 s
